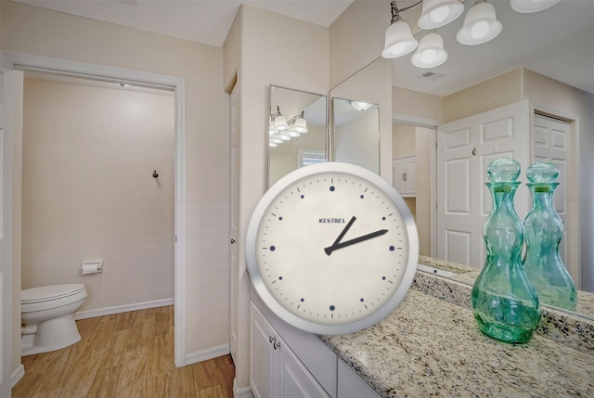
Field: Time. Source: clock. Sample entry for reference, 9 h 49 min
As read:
1 h 12 min
